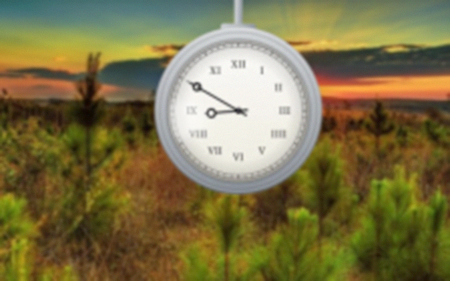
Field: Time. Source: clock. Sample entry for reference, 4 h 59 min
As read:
8 h 50 min
